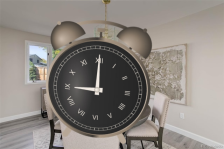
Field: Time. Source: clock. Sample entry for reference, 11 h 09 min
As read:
9 h 00 min
